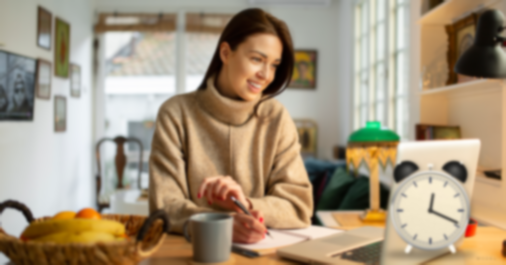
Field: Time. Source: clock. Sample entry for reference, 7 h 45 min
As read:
12 h 19 min
